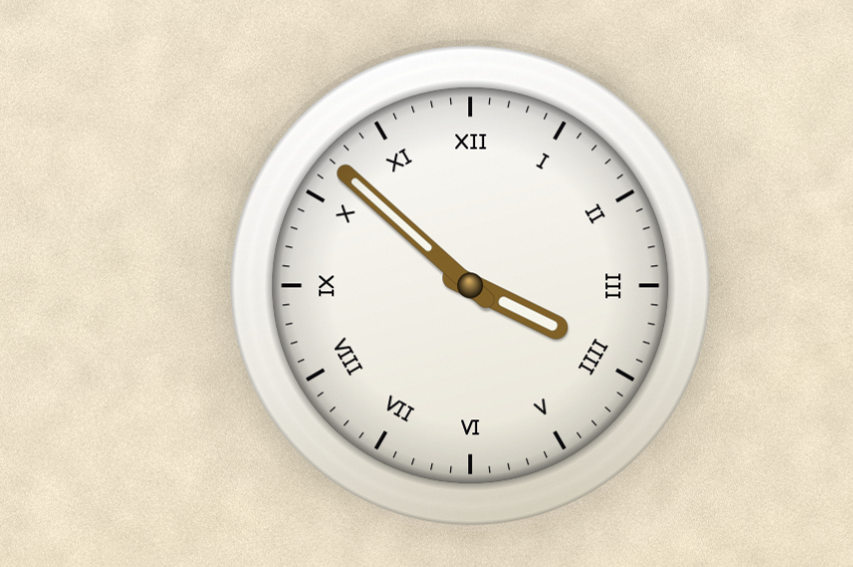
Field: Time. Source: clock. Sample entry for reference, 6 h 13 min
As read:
3 h 52 min
